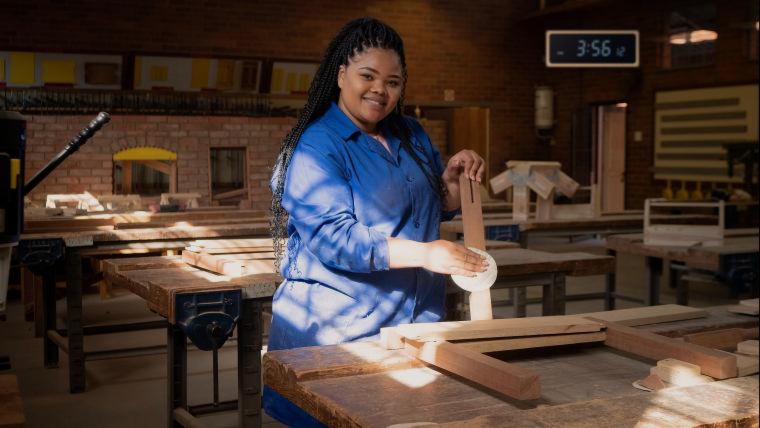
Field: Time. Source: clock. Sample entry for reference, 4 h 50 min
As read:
3 h 56 min
